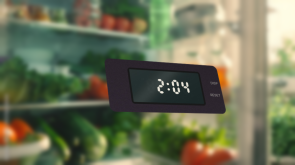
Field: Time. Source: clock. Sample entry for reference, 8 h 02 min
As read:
2 h 04 min
